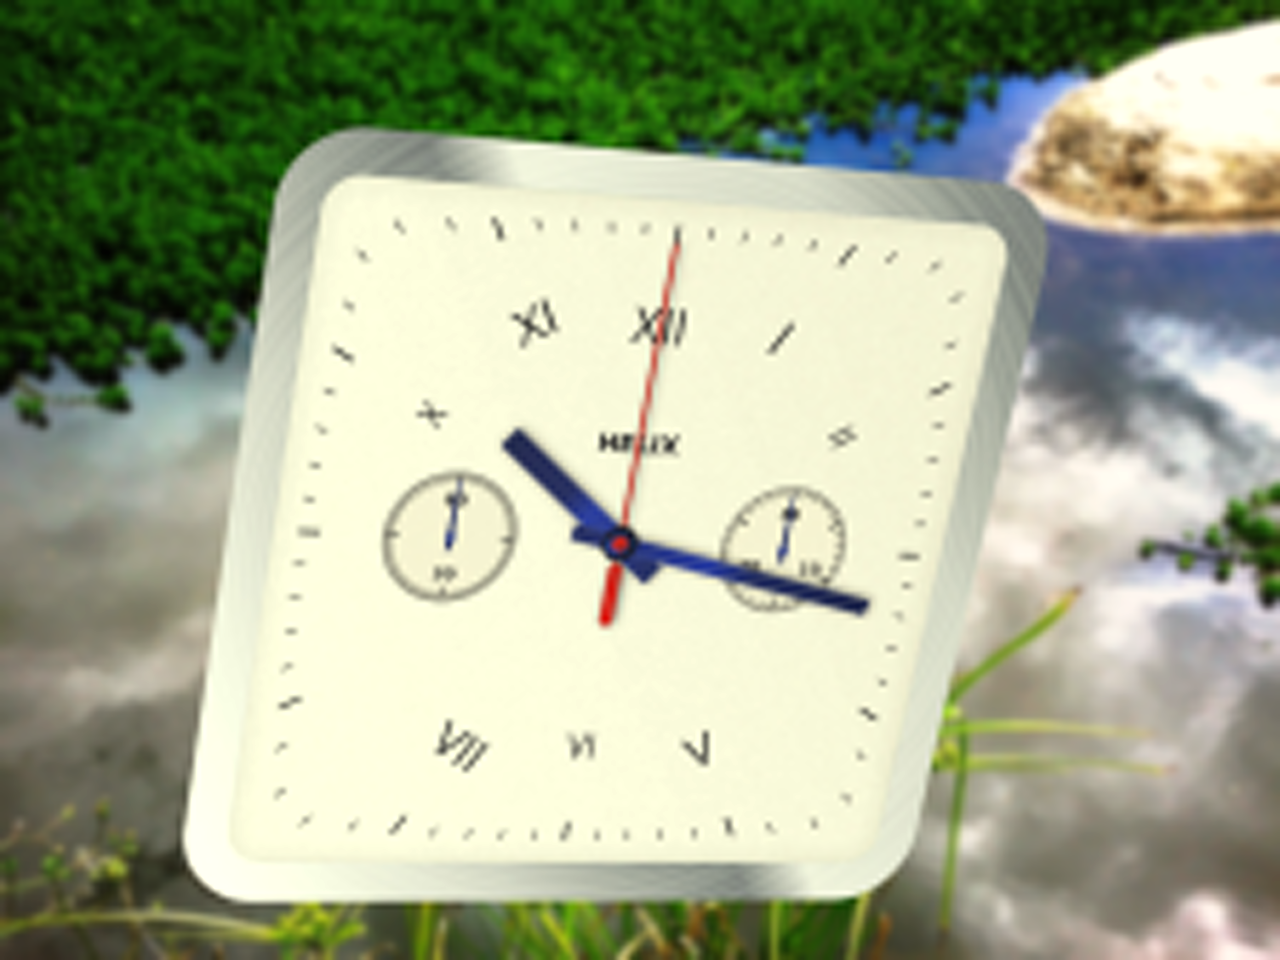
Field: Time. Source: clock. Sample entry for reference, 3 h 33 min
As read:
10 h 17 min
